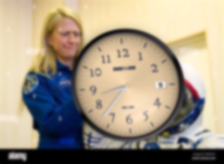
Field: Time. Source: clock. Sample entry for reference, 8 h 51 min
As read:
8 h 37 min
